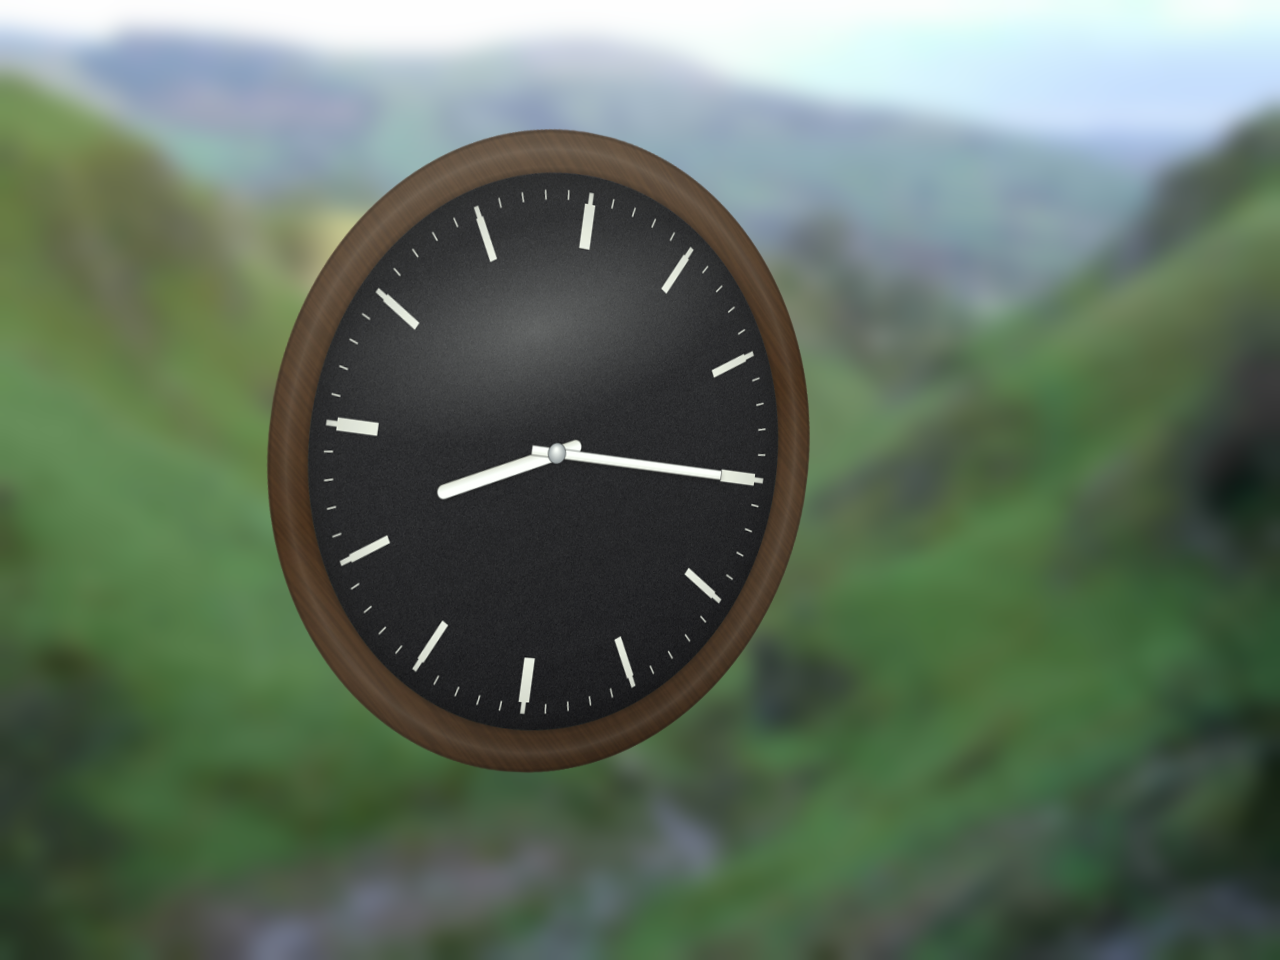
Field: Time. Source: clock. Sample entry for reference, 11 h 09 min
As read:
8 h 15 min
